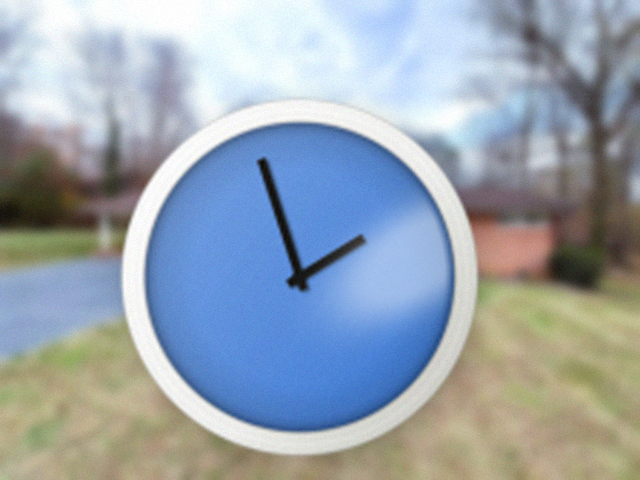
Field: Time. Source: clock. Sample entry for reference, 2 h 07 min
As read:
1 h 57 min
